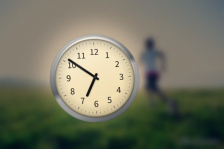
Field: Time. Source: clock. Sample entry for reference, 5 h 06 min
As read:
6 h 51 min
